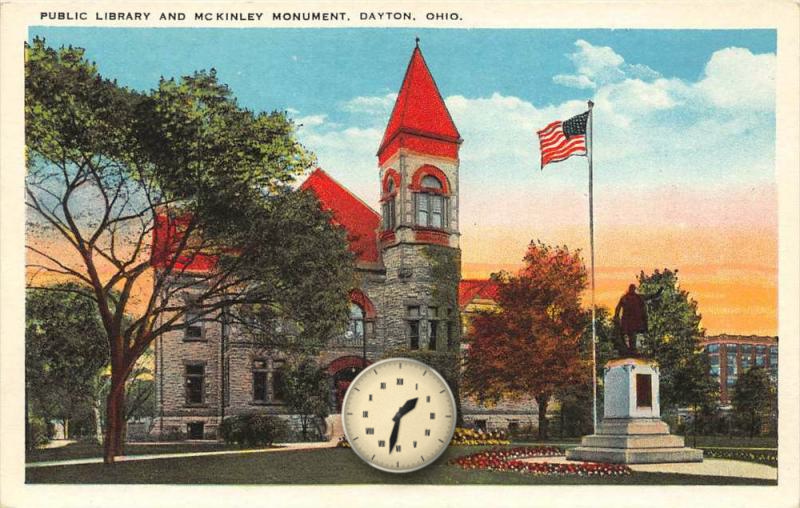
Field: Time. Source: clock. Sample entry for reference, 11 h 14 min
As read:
1 h 32 min
